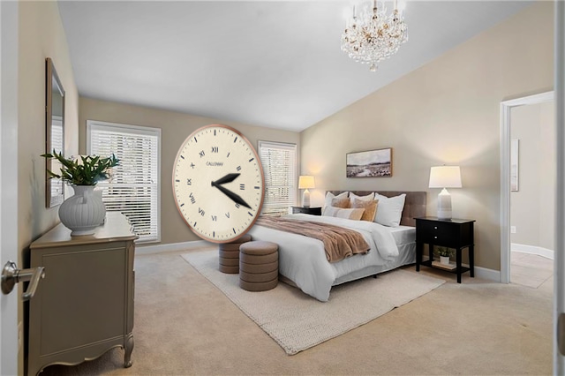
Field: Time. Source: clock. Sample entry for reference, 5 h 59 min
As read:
2 h 19 min
